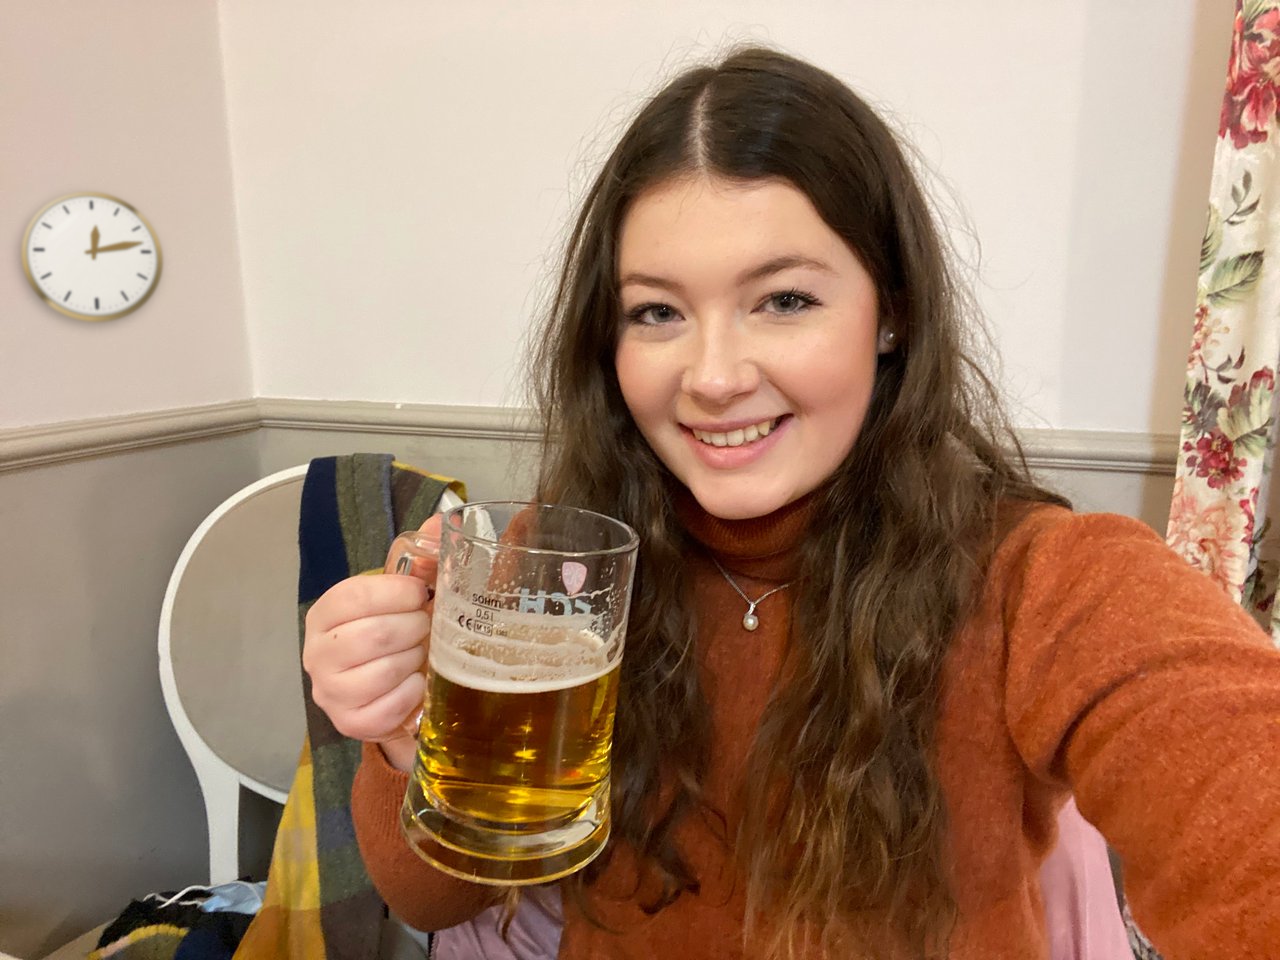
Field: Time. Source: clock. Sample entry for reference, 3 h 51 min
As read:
12 h 13 min
